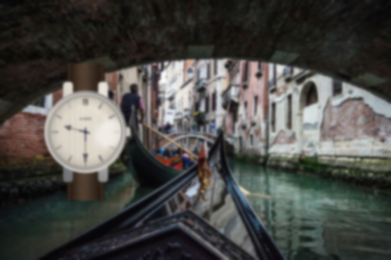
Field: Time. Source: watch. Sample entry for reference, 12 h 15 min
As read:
9 h 30 min
